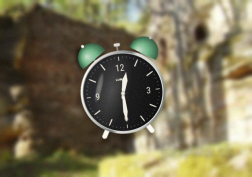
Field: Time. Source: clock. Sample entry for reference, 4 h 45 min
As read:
12 h 30 min
